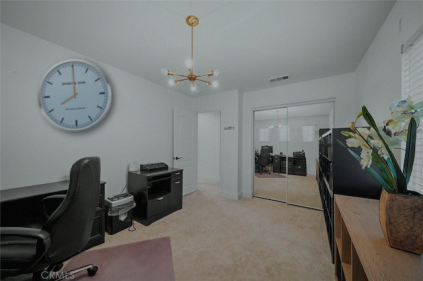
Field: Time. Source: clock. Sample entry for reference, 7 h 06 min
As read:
8 h 00 min
